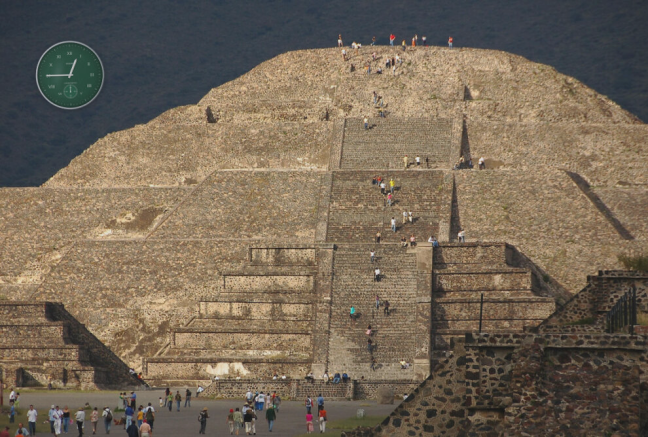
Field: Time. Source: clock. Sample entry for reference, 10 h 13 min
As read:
12 h 45 min
